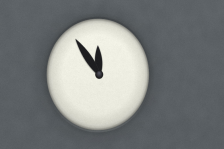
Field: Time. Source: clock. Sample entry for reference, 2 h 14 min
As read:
11 h 54 min
